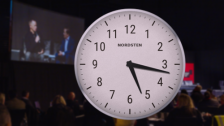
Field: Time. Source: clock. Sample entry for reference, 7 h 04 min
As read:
5 h 17 min
